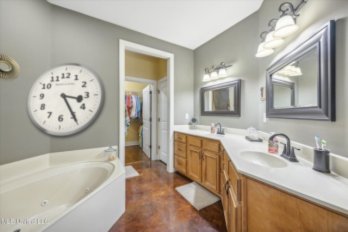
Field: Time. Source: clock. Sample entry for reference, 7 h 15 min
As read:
3 h 25 min
